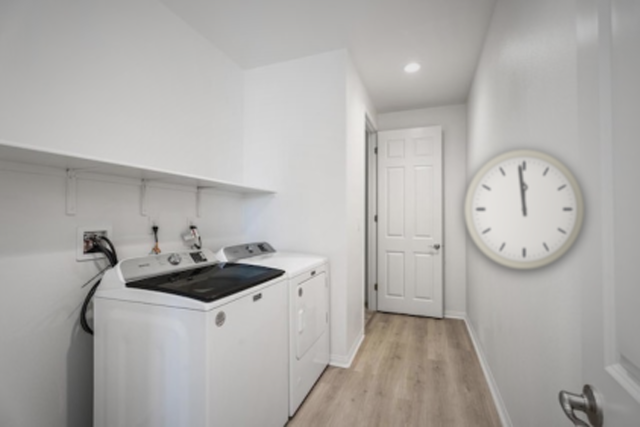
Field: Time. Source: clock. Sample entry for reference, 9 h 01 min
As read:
11 h 59 min
